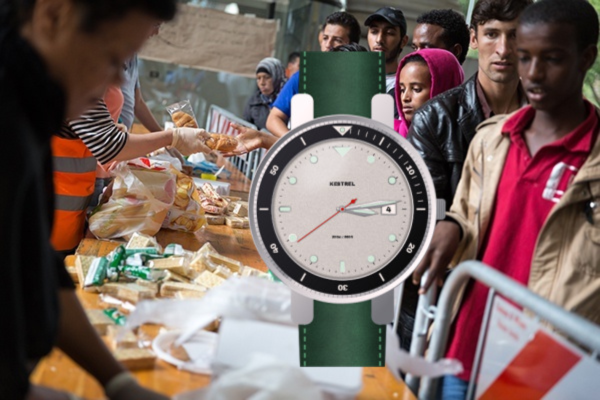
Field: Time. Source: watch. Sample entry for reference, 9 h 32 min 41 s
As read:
3 h 13 min 39 s
